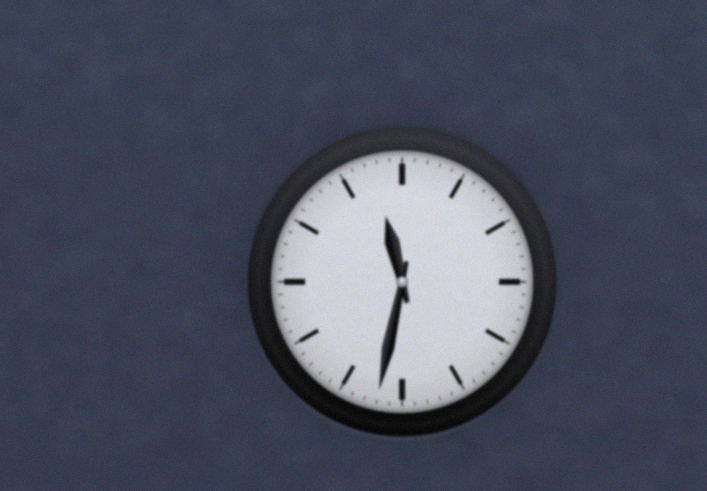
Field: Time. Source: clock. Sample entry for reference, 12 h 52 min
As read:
11 h 32 min
